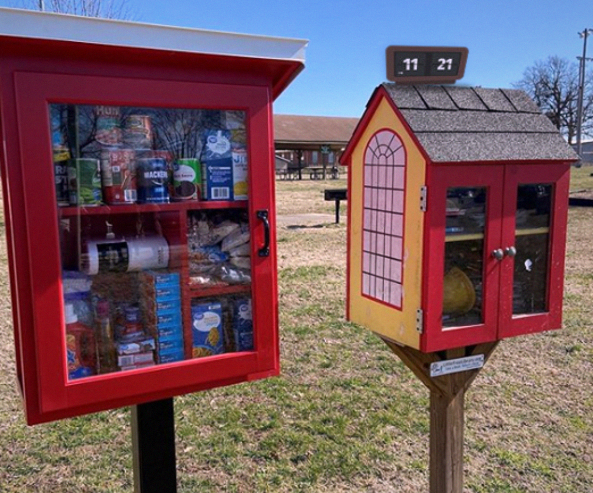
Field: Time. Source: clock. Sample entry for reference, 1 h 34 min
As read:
11 h 21 min
